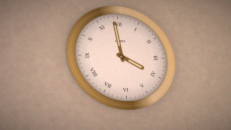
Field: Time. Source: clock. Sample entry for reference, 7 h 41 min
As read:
3 h 59 min
